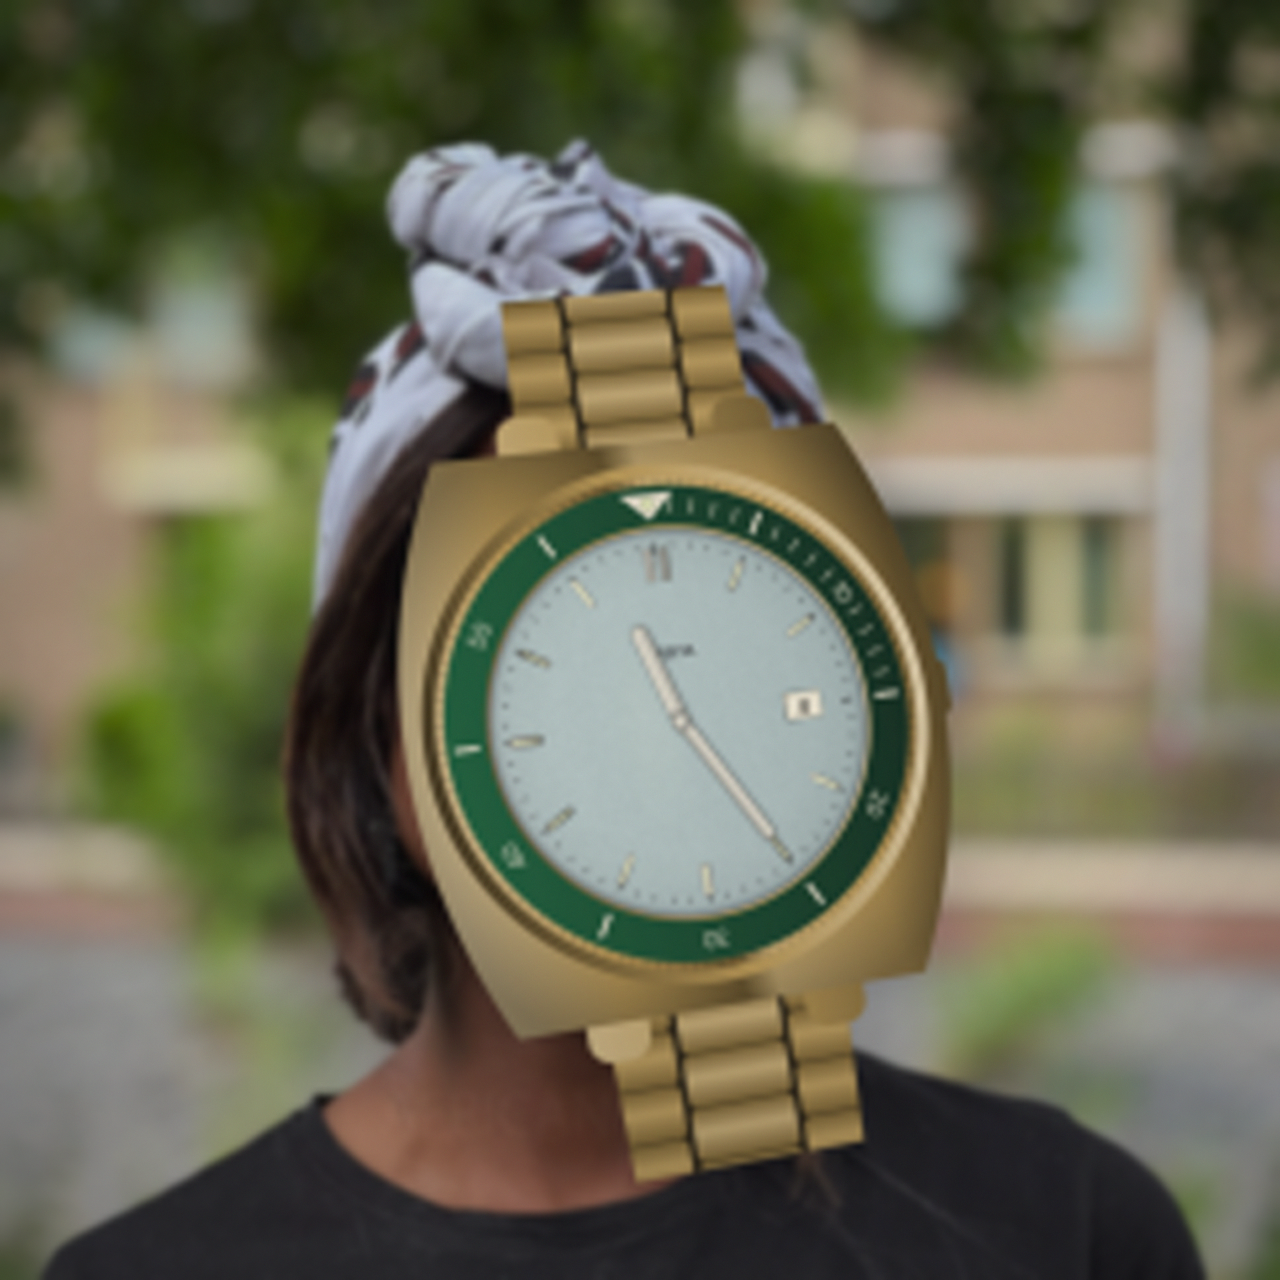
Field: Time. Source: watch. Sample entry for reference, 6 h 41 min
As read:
11 h 25 min
